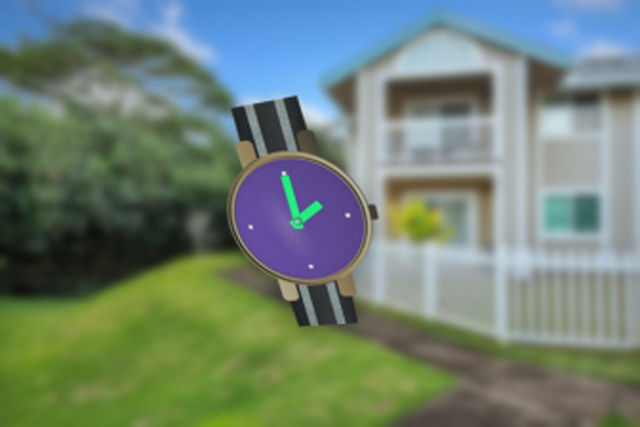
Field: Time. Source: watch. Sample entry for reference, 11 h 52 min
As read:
2 h 00 min
